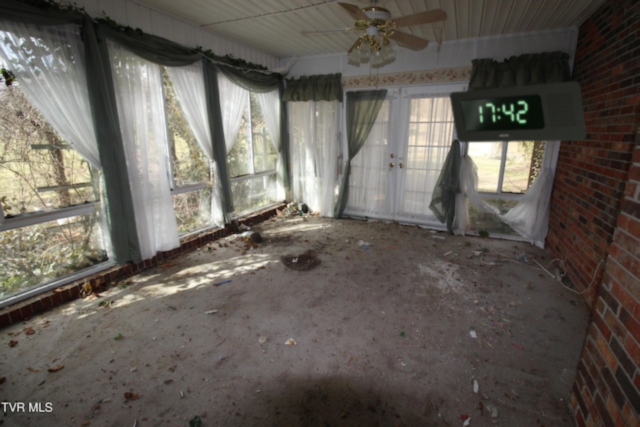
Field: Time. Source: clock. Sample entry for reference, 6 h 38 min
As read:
17 h 42 min
